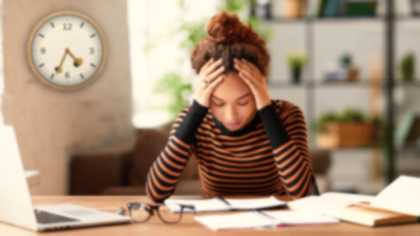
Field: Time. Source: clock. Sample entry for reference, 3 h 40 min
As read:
4 h 34 min
